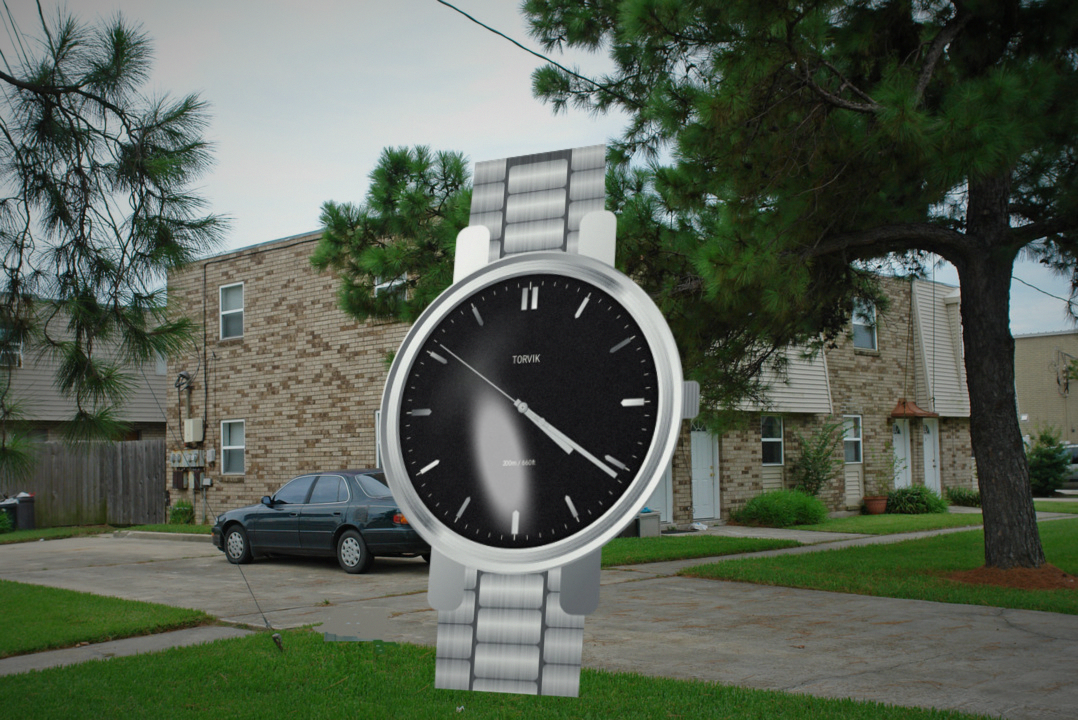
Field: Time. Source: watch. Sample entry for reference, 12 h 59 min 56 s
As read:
4 h 20 min 51 s
